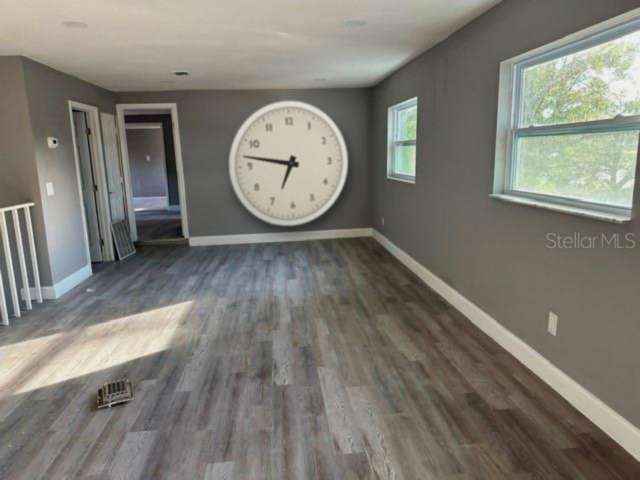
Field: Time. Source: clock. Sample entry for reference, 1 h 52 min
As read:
6 h 47 min
